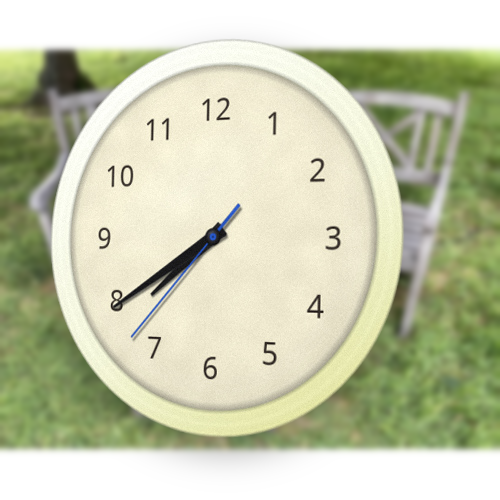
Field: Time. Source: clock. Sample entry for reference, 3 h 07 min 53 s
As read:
7 h 39 min 37 s
